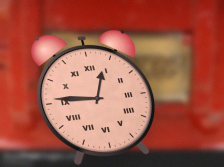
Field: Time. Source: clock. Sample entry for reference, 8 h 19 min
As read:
12 h 46 min
